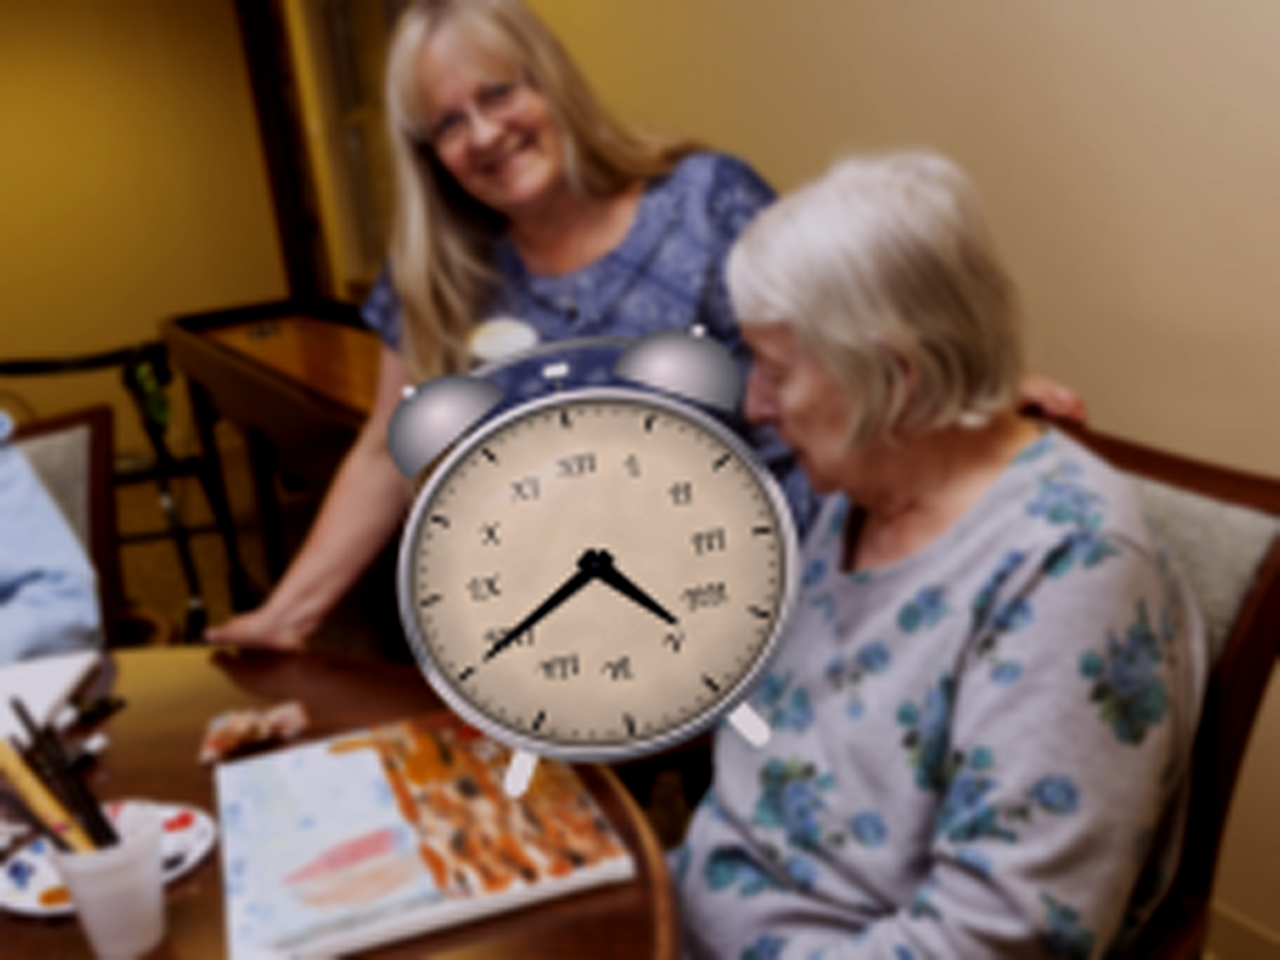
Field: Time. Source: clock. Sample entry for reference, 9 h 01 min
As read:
4 h 40 min
